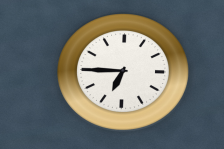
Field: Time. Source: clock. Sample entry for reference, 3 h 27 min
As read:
6 h 45 min
